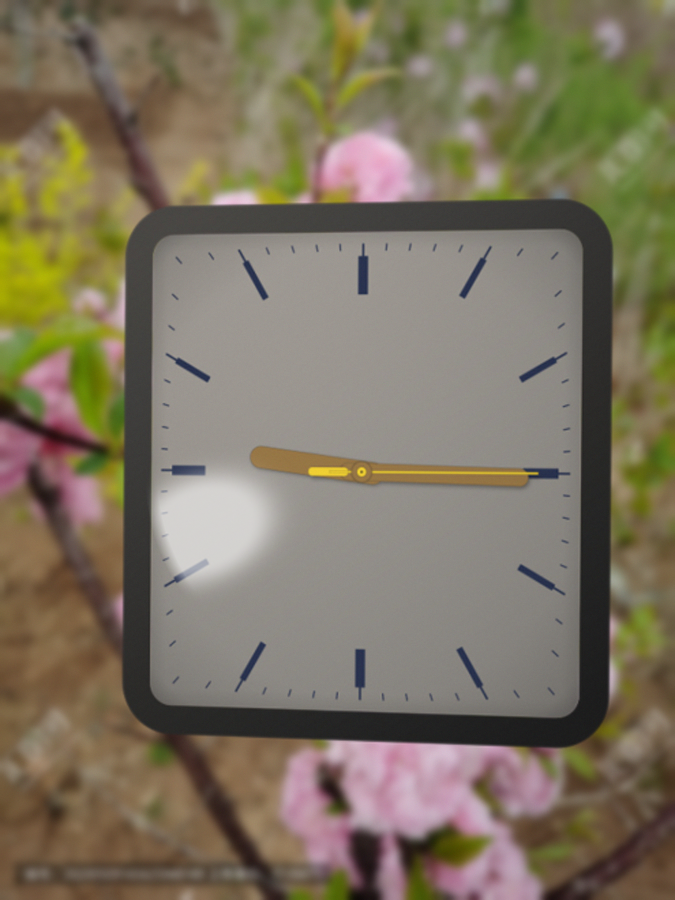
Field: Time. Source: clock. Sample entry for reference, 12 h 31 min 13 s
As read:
9 h 15 min 15 s
